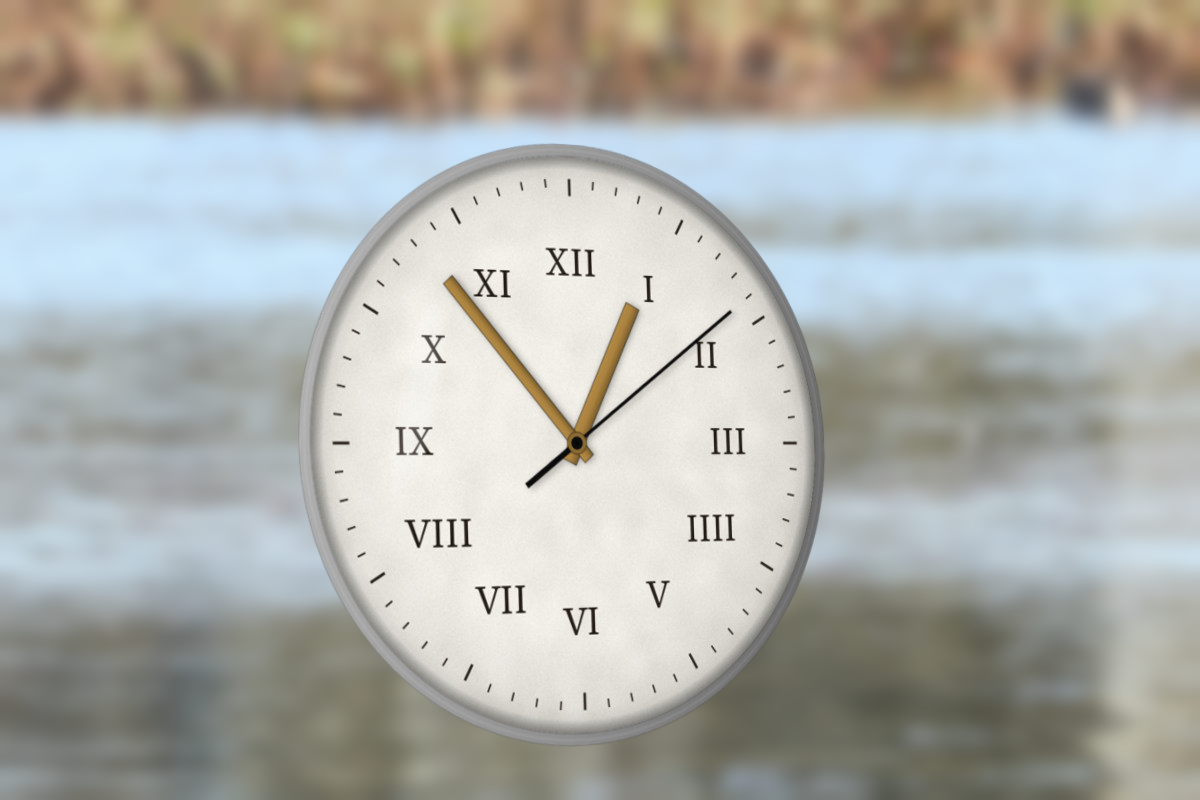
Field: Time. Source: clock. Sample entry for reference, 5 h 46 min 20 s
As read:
12 h 53 min 09 s
